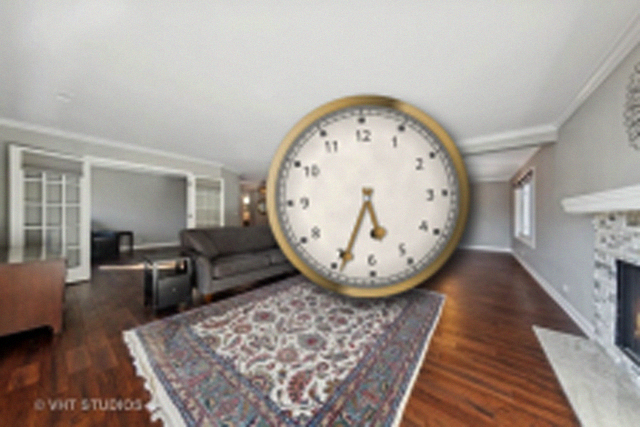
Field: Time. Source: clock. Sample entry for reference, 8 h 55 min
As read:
5 h 34 min
